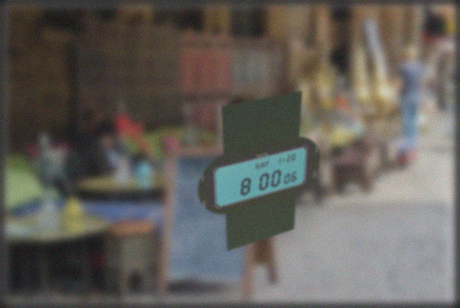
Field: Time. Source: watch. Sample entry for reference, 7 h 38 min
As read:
8 h 00 min
